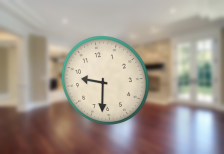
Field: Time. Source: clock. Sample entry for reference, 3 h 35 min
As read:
9 h 32 min
